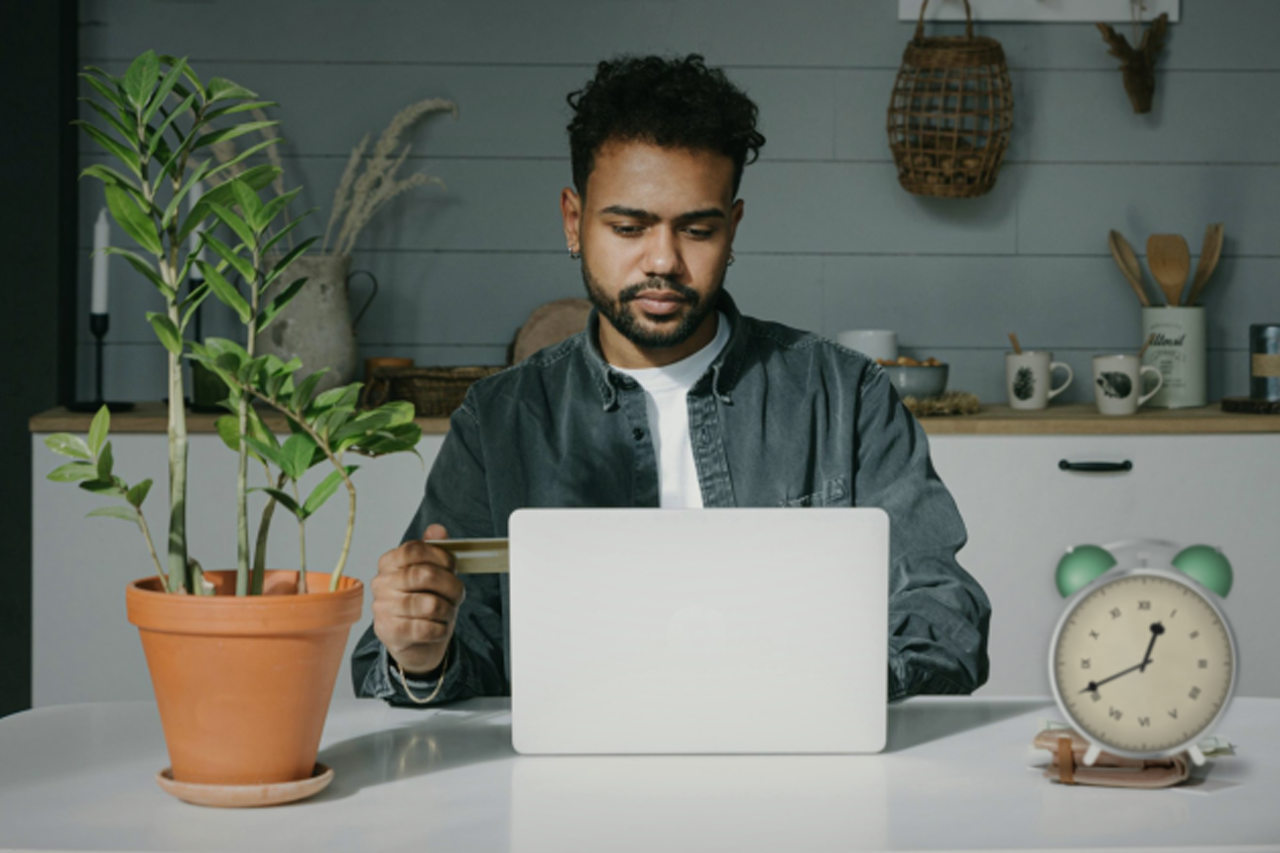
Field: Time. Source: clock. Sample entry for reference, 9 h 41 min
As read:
12 h 41 min
